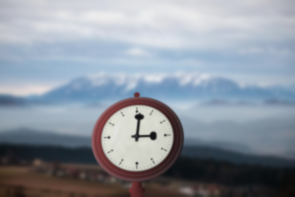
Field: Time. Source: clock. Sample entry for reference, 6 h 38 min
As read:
3 h 01 min
